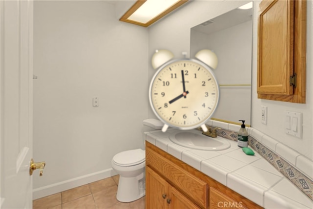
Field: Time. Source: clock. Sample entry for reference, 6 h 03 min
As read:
7 h 59 min
